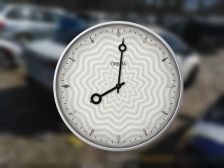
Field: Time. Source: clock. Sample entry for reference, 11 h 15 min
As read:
8 h 01 min
